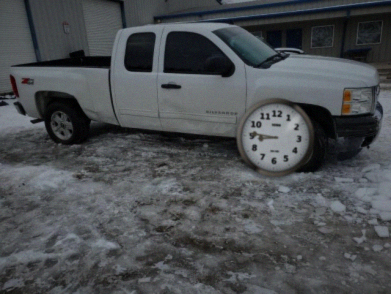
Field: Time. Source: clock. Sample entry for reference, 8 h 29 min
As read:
8 h 46 min
